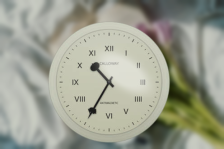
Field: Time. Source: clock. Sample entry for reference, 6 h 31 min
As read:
10 h 35 min
